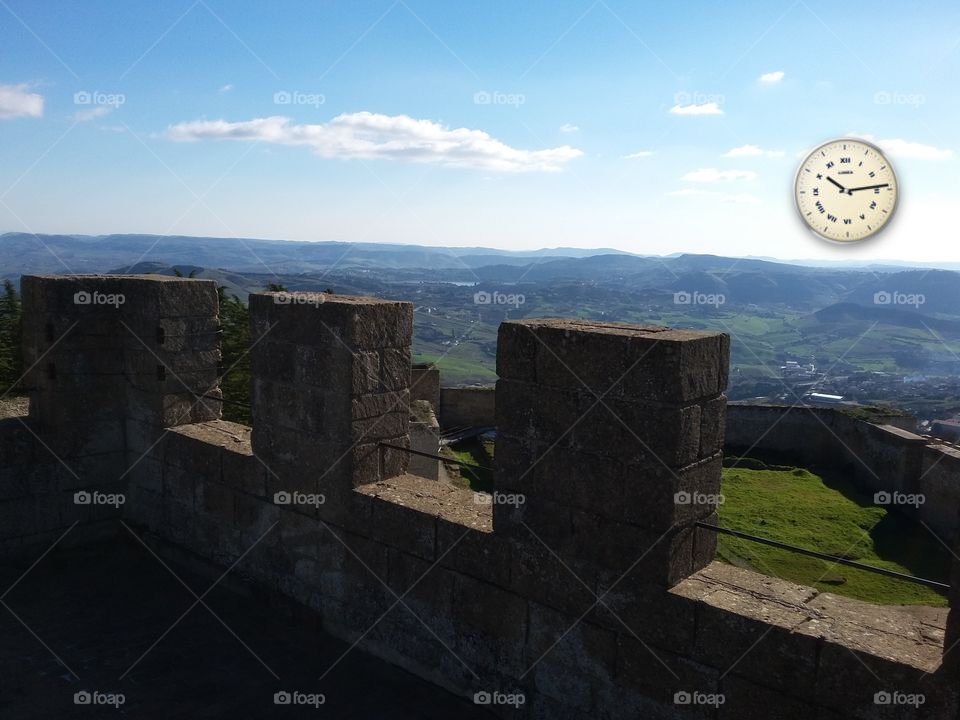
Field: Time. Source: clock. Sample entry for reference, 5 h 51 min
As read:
10 h 14 min
